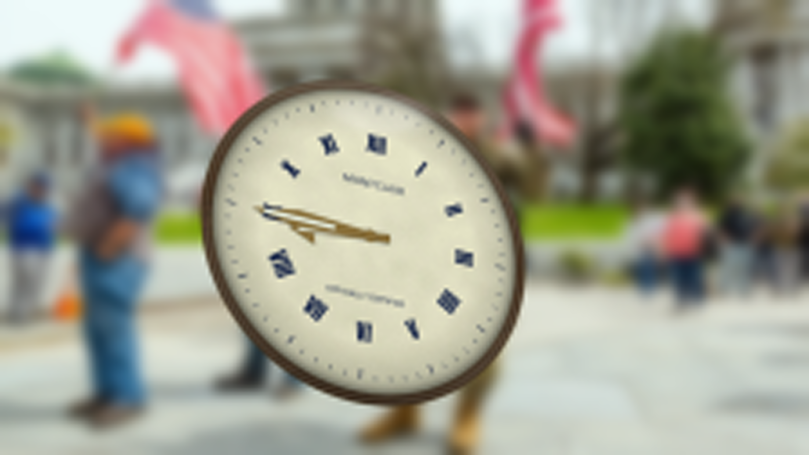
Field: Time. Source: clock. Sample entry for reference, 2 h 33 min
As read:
8 h 45 min
